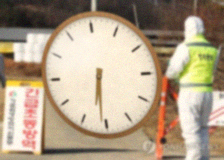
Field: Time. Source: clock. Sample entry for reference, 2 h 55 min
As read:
6 h 31 min
